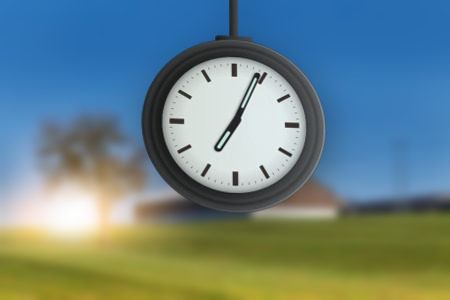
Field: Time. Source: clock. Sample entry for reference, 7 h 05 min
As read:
7 h 04 min
